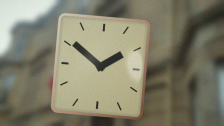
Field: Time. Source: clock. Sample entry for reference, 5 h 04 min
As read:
1 h 51 min
